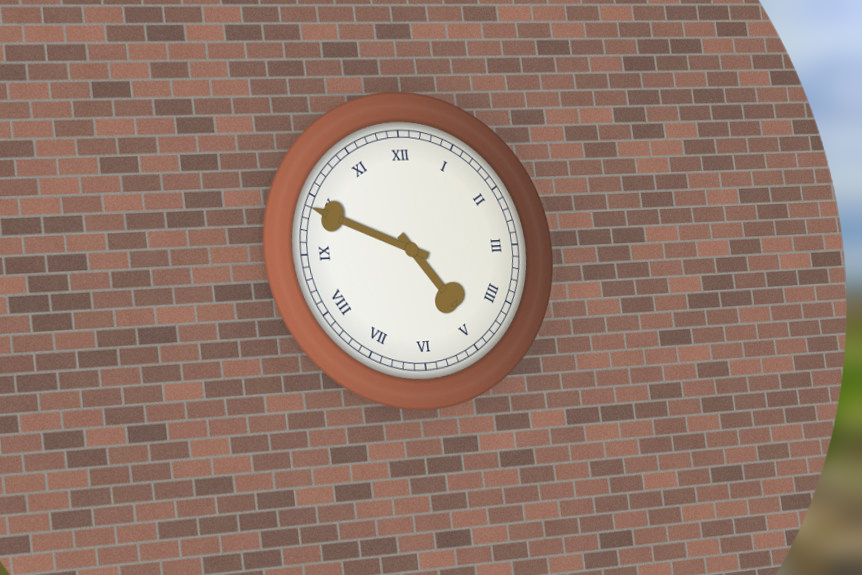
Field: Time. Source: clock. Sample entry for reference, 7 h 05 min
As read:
4 h 49 min
